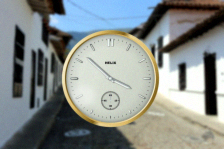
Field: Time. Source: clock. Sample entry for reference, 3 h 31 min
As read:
3 h 52 min
